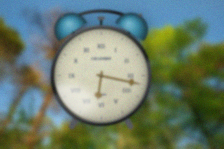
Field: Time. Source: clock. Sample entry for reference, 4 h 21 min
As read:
6 h 17 min
